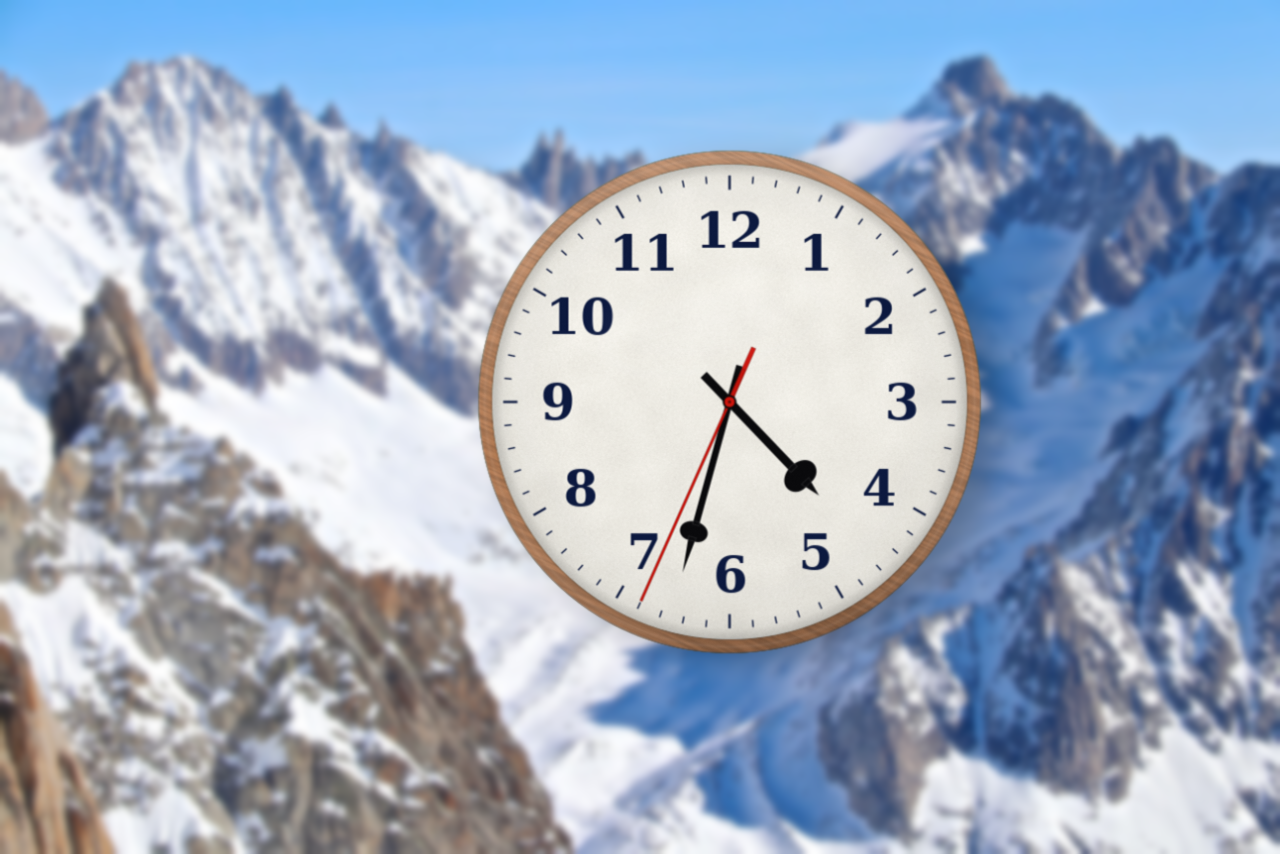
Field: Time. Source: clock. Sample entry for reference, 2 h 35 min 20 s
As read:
4 h 32 min 34 s
